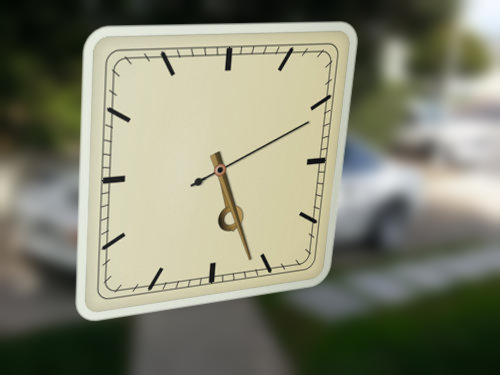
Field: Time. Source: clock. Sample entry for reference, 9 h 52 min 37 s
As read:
5 h 26 min 11 s
